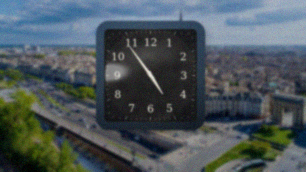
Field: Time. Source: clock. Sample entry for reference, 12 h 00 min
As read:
4 h 54 min
